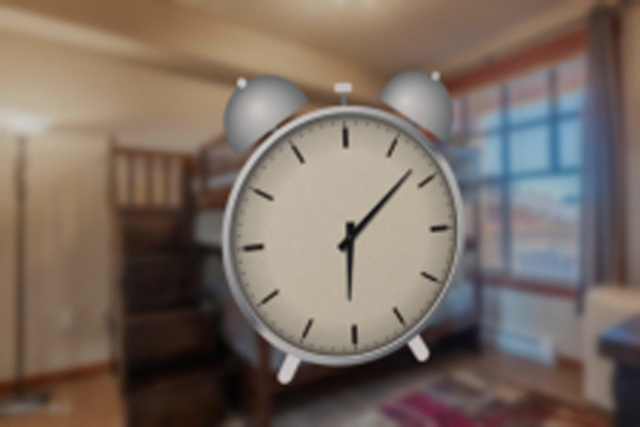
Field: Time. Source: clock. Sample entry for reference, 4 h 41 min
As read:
6 h 08 min
